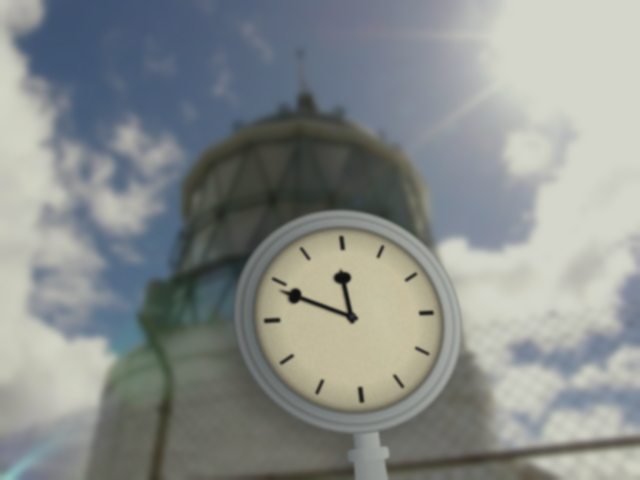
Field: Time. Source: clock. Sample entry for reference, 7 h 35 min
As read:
11 h 49 min
